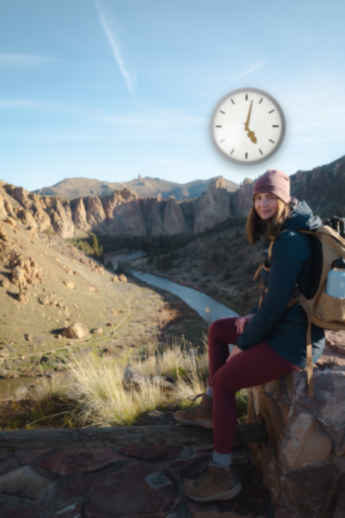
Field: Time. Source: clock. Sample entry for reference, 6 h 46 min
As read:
5 h 02 min
